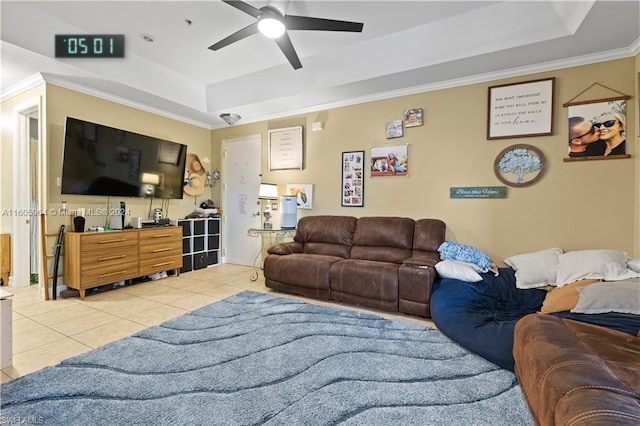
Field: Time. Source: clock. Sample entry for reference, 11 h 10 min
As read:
5 h 01 min
